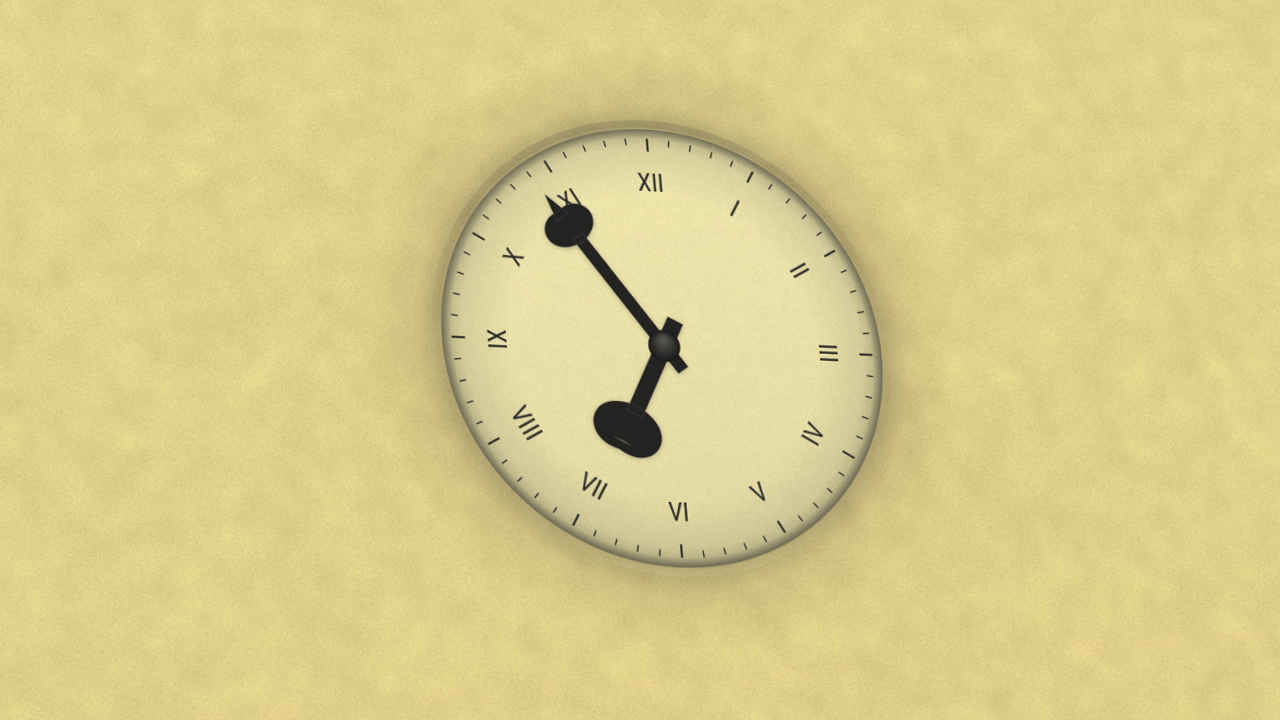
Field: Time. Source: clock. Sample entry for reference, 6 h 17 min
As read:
6 h 54 min
